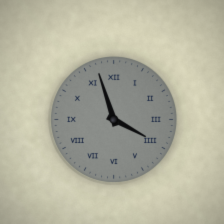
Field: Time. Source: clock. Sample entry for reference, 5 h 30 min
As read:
3 h 57 min
